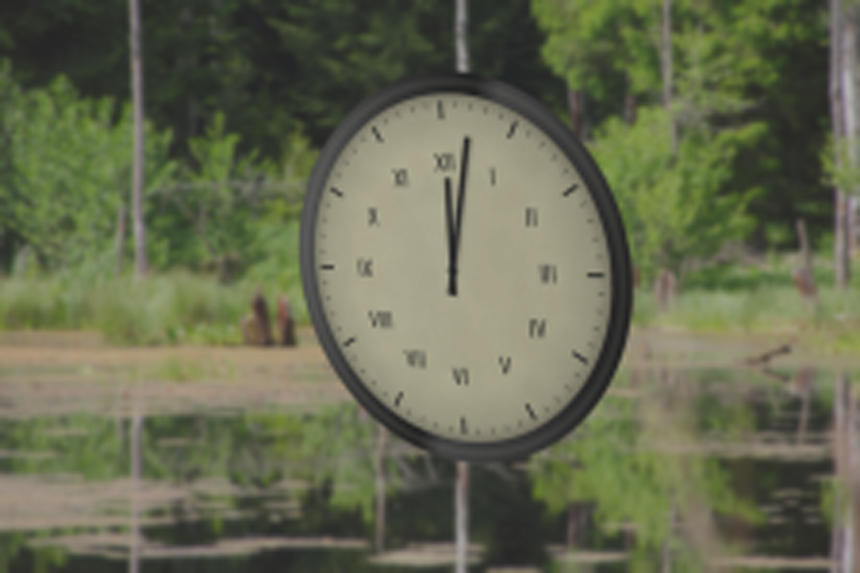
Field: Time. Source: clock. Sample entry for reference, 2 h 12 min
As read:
12 h 02 min
